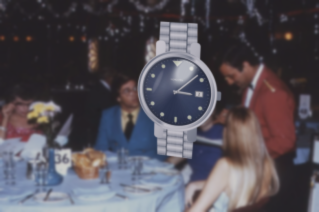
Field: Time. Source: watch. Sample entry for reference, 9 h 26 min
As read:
3 h 08 min
